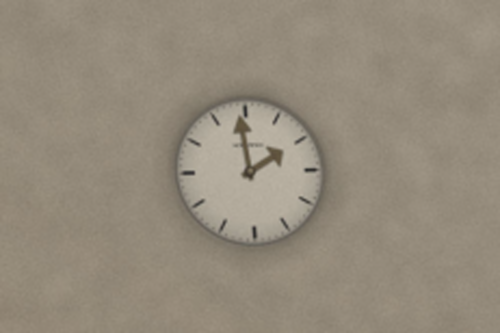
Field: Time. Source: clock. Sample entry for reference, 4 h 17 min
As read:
1 h 59 min
